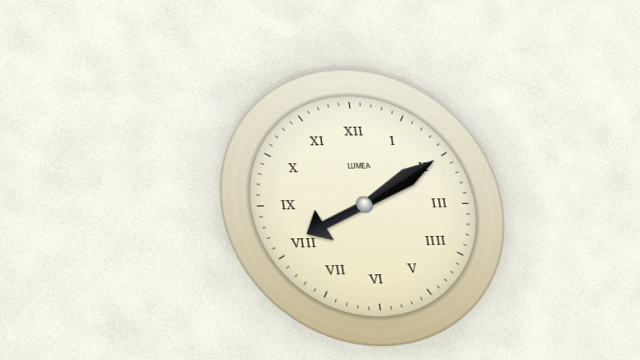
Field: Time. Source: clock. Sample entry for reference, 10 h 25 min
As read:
8 h 10 min
